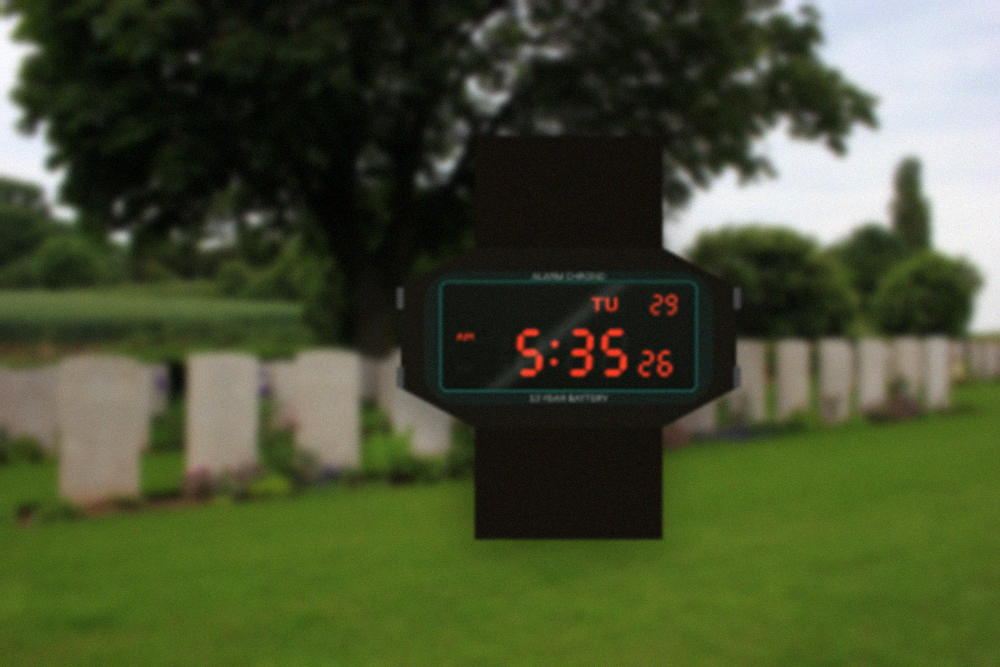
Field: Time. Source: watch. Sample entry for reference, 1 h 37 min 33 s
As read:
5 h 35 min 26 s
